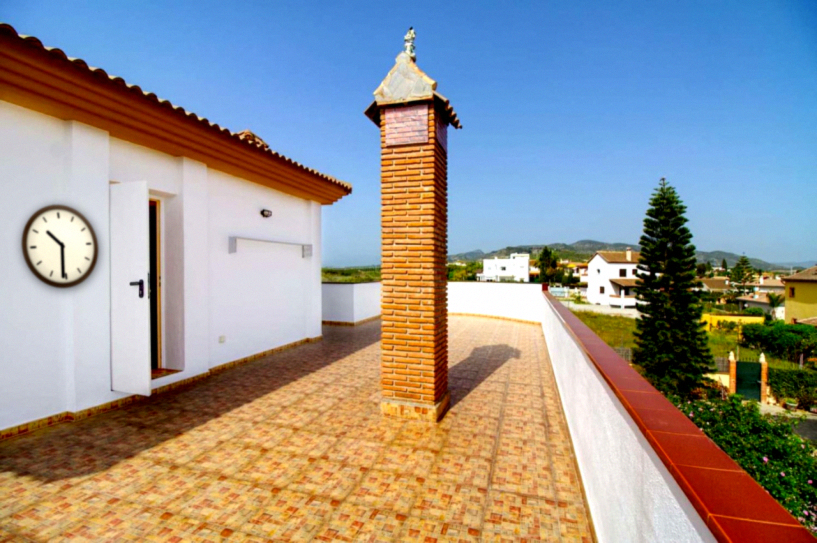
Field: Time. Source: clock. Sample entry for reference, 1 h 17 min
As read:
10 h 31 min
